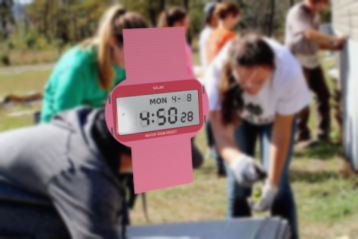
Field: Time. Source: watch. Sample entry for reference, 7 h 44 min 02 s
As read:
4 h 50 min 28 s
